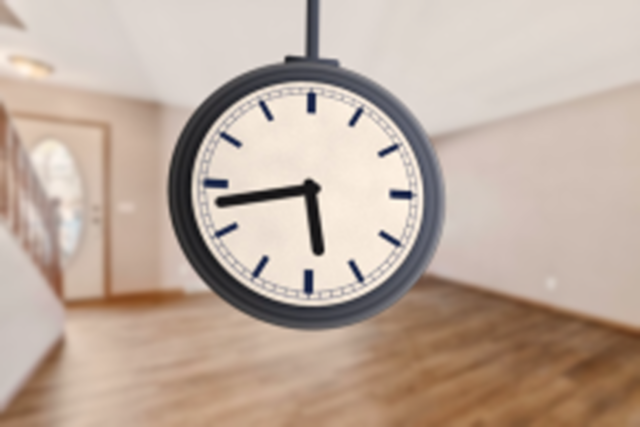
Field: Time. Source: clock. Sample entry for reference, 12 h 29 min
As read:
5 h 43 min
